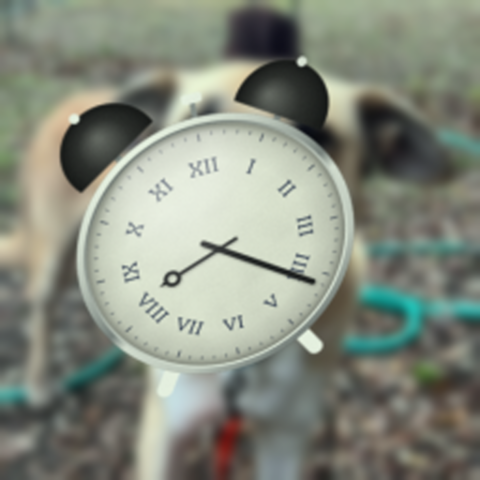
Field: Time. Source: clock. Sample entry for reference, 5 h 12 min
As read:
8 h 21 min
